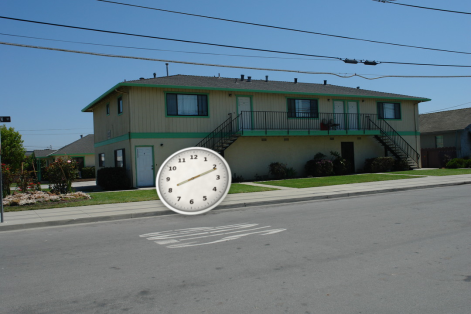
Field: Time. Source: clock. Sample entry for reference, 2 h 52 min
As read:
8 h 11 min
